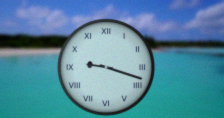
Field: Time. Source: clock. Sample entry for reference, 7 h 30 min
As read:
9 h 18 min
